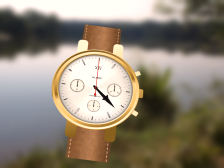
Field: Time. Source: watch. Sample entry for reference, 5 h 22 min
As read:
4 h 22 min
